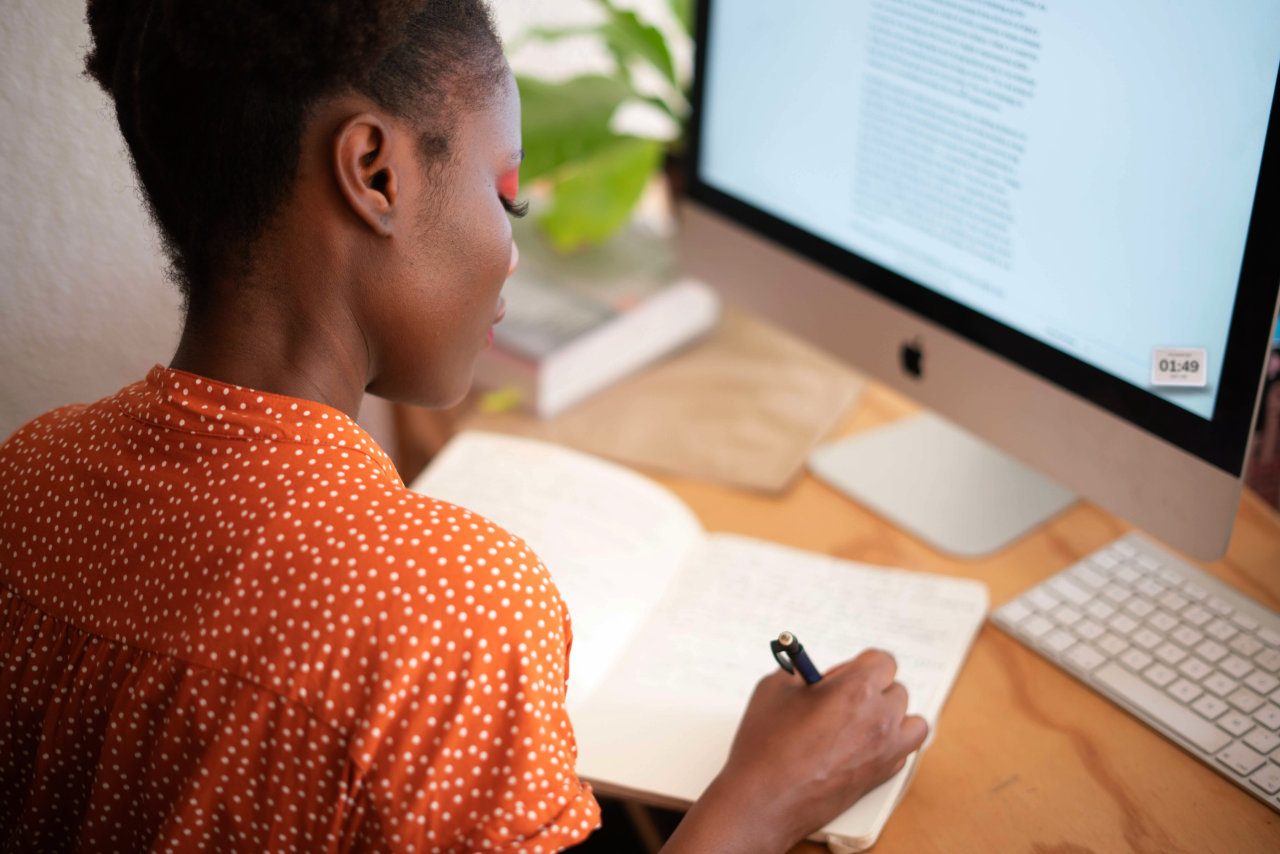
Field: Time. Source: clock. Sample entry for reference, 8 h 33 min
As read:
1 h 49 min
